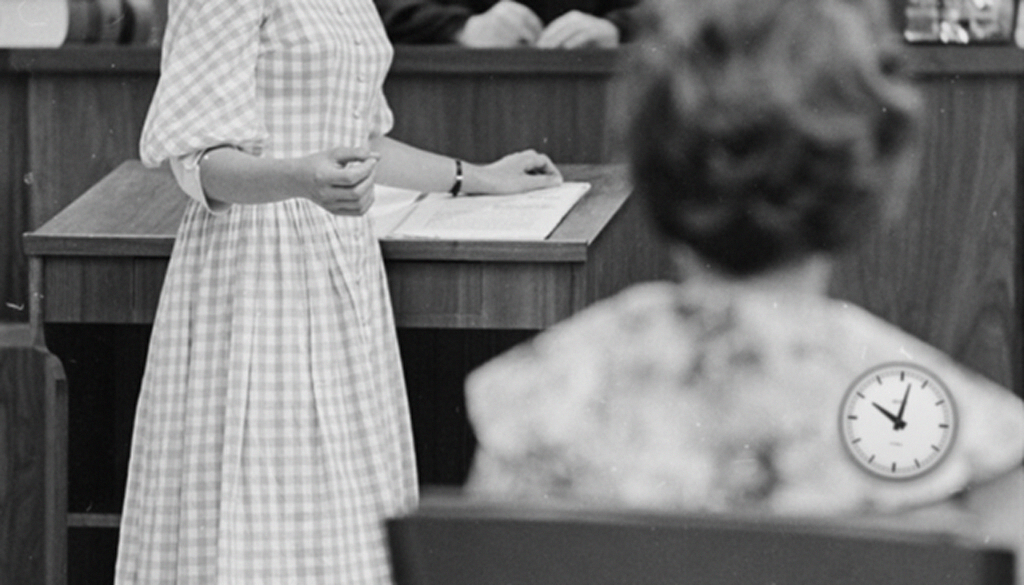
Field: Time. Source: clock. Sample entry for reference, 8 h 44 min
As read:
10 h 02 min
